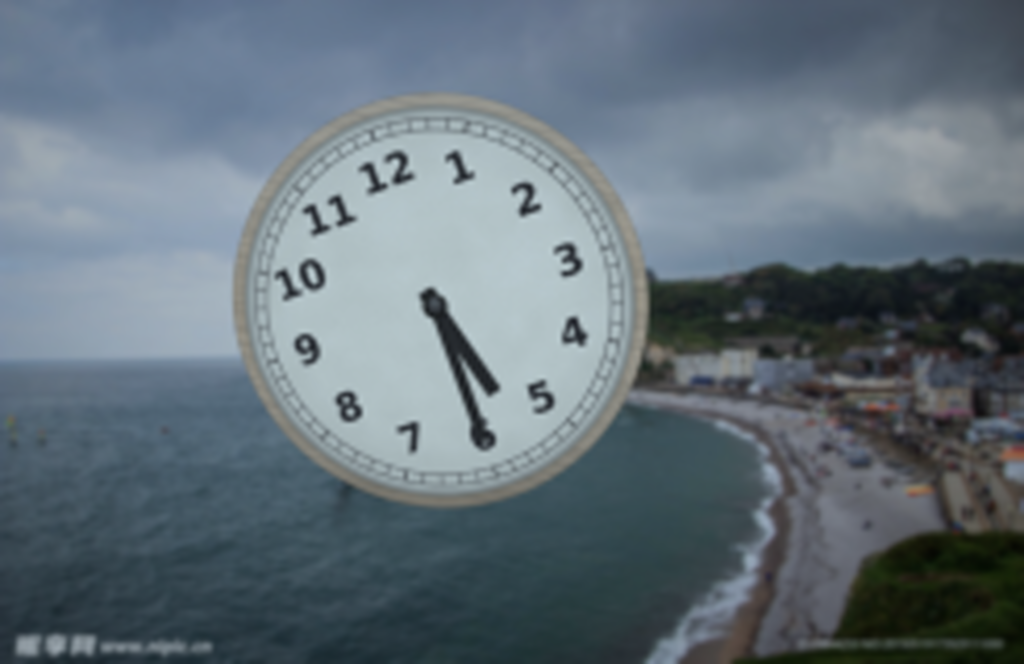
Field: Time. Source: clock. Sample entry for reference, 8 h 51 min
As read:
5 h 30 min
